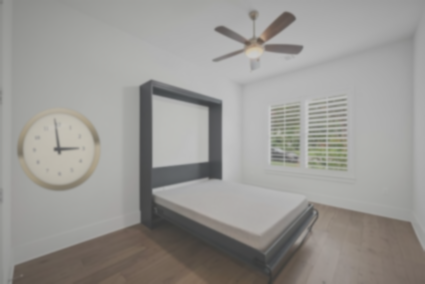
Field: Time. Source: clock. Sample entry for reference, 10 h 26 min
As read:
2 h 59 min
